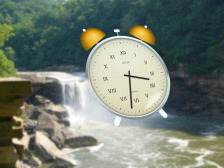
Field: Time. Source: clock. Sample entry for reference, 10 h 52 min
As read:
3 h 32 min
